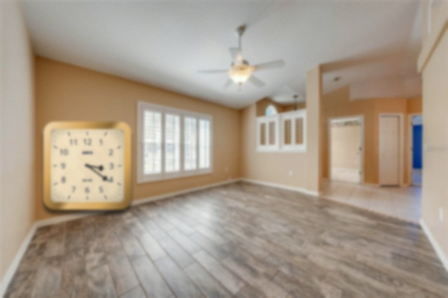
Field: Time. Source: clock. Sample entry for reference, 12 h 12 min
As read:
3 h 21 min
